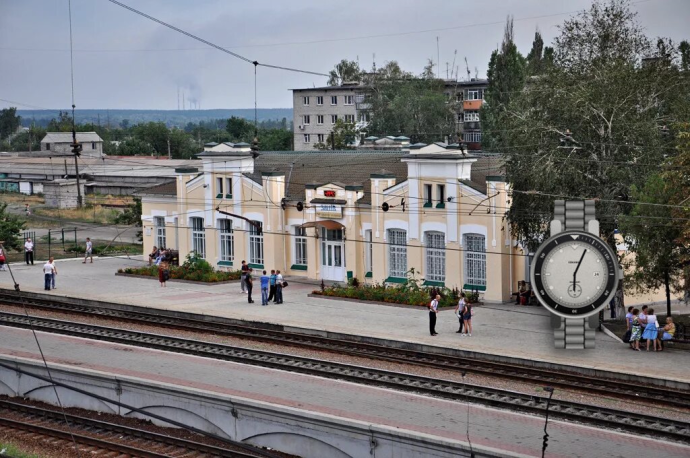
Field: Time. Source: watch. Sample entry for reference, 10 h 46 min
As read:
6 h 04 min
